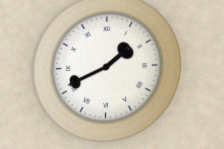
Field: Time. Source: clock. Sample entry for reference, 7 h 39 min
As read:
1 h 41 min
